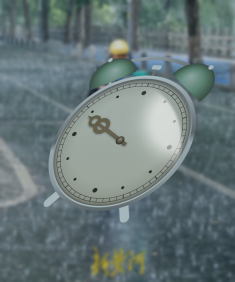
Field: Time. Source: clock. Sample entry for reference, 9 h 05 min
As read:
9 h 49 min
